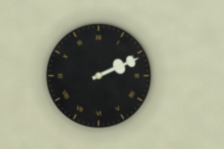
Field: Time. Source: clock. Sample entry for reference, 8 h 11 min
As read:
2 h 11 min
